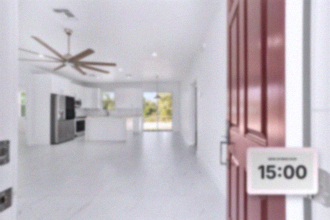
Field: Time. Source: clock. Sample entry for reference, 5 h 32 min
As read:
15 h 00 min
